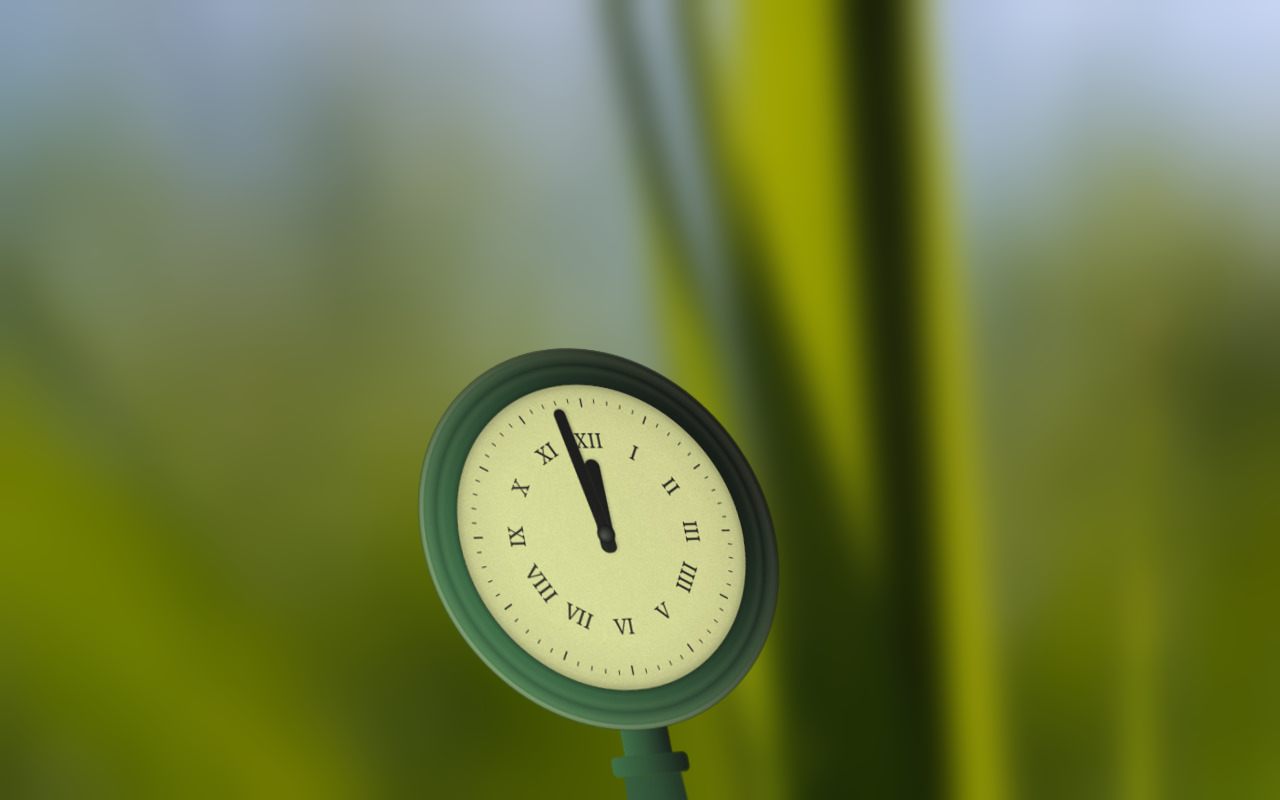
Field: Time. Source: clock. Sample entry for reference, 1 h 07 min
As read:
11 h 58 min
